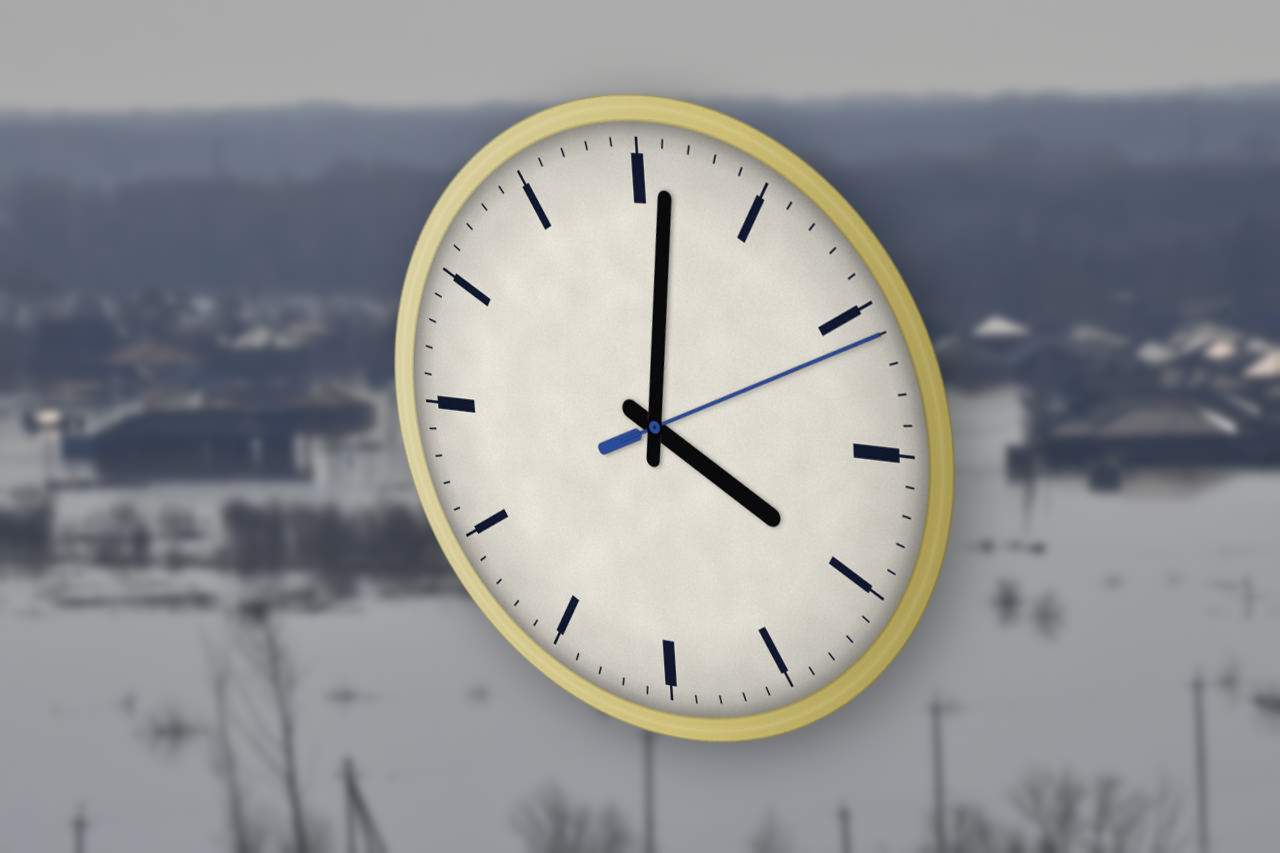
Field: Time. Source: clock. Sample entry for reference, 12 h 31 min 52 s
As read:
4 h 01 min 11 s
